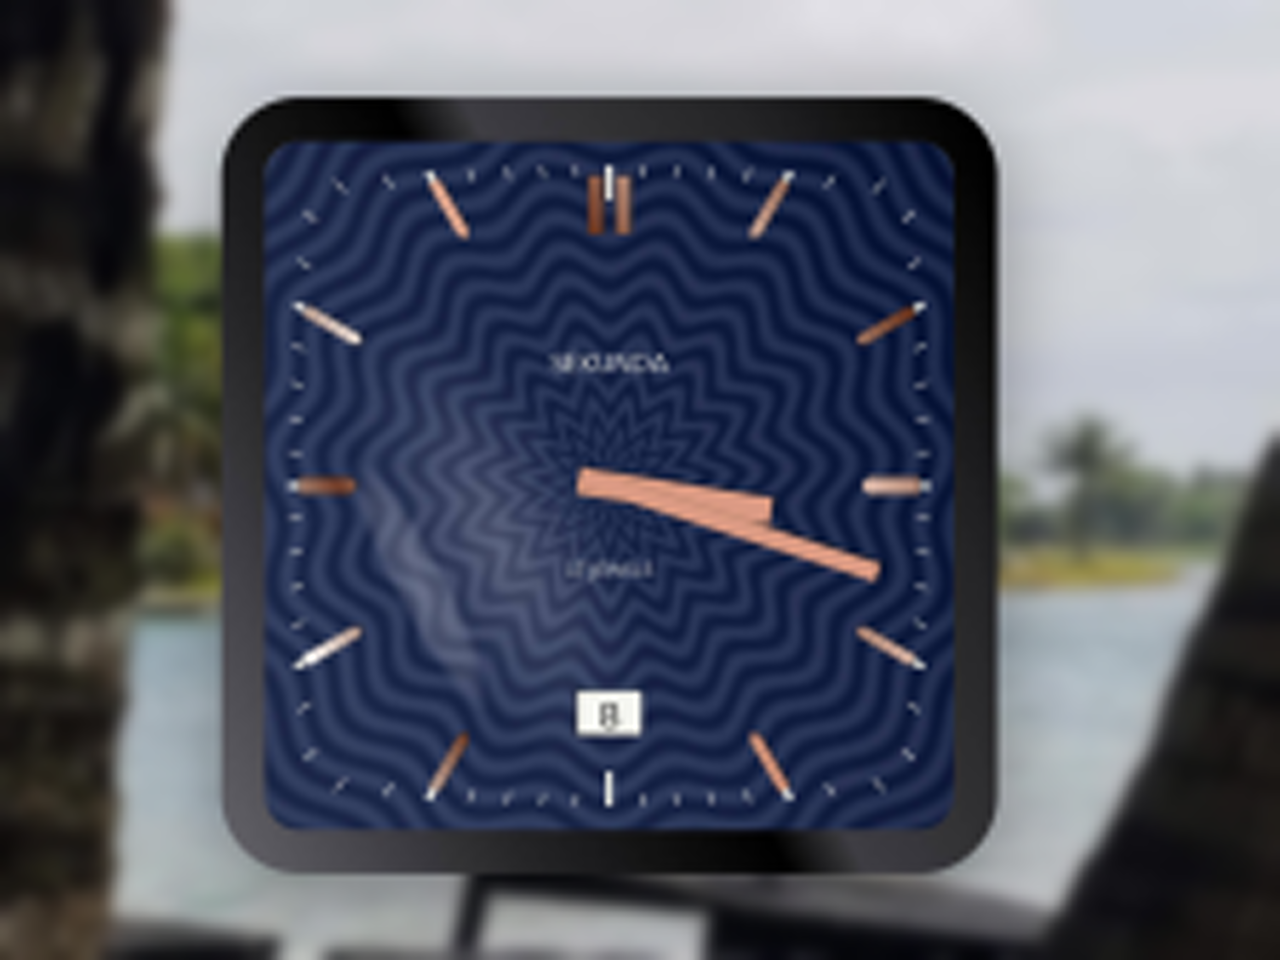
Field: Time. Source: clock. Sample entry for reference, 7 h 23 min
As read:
3 h 18 min
